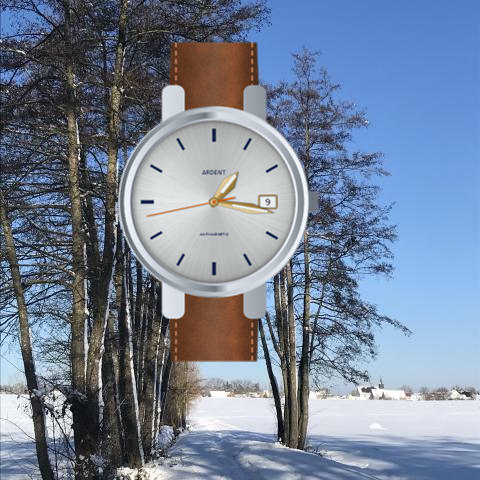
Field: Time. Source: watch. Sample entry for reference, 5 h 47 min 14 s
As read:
1 h 16 min 43 s
